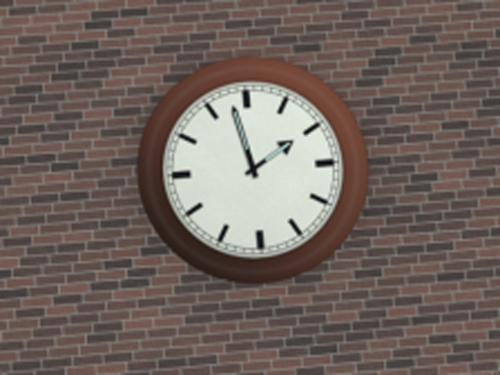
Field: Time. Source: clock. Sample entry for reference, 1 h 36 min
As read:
1 h 58 min
